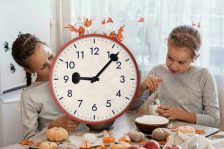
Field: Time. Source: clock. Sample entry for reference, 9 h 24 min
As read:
9 h 07 min
